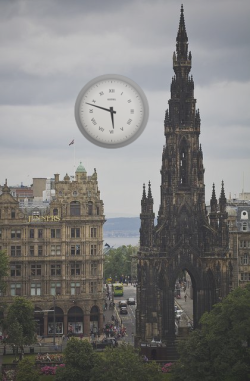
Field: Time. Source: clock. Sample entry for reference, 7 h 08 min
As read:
5 h 48 min
